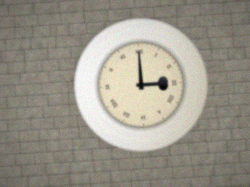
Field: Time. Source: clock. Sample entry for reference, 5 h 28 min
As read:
3 h 00 min
